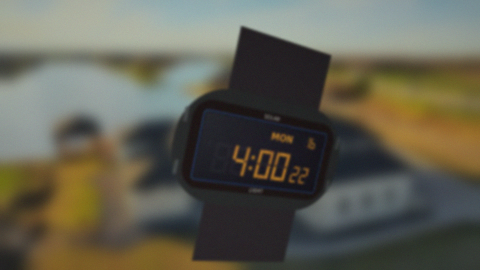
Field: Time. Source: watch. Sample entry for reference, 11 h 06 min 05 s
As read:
4 h 00 min 22 s
